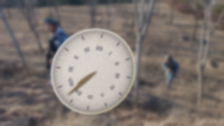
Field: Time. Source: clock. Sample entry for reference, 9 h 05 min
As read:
7 h 37 min
